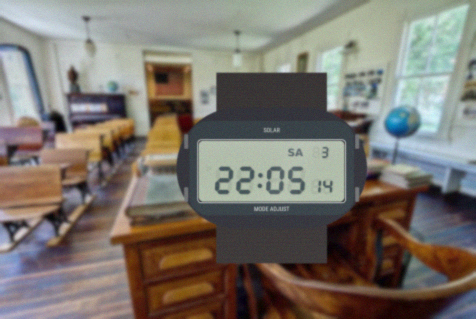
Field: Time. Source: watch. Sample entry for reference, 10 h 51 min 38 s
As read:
22 h 05 min 14 s
